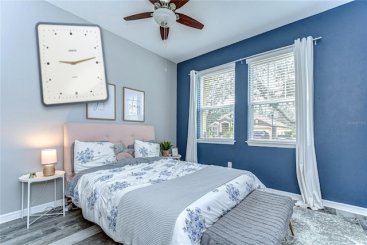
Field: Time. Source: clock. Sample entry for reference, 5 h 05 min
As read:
9 h 13 min
